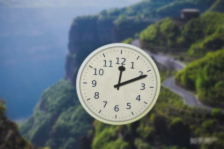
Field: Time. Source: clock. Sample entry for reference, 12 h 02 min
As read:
12 h 11 min
